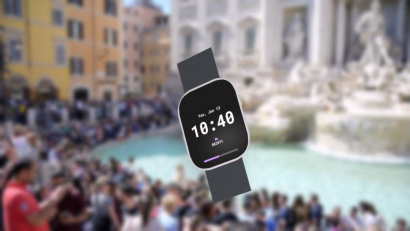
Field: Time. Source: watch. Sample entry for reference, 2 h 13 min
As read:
10 h 40 min
